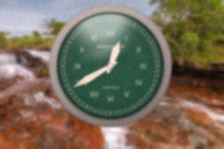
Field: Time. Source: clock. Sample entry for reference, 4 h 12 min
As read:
12 h 40 min
